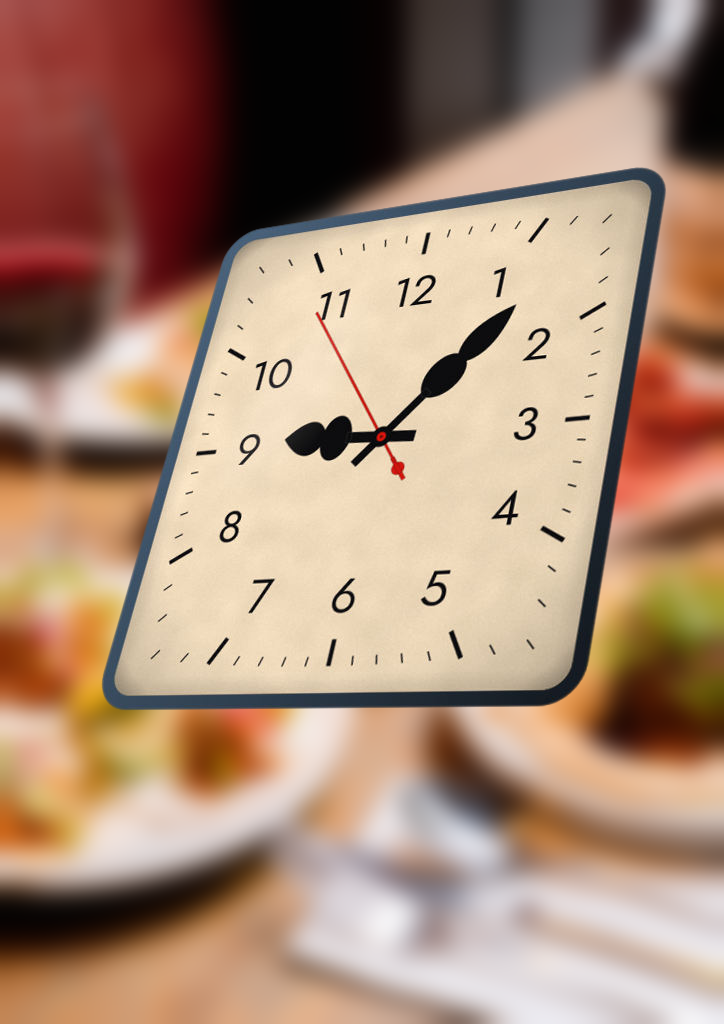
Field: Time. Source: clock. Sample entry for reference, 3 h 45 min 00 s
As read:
9 h 06 min 54 s
